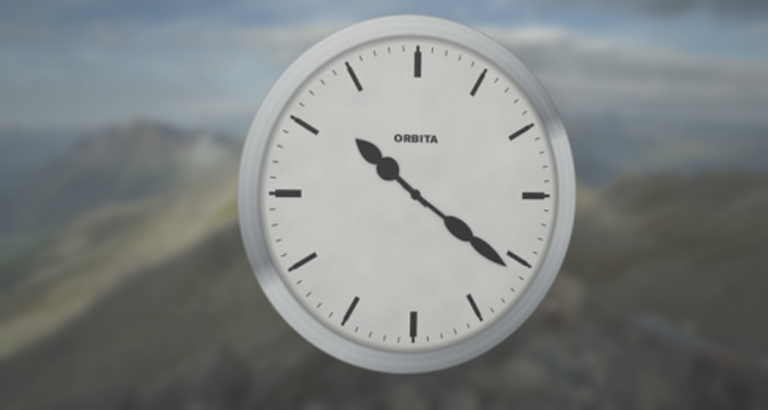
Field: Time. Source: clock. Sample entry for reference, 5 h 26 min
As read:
10 h 21 min
